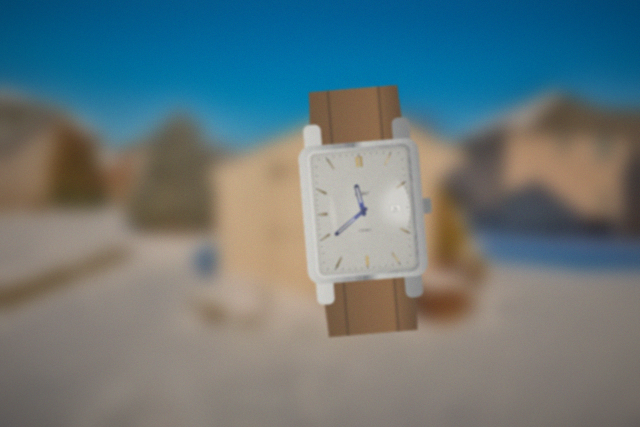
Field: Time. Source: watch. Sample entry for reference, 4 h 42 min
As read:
11 h 39 min
